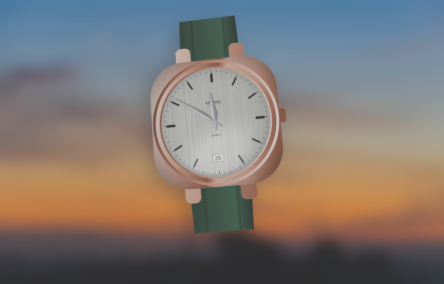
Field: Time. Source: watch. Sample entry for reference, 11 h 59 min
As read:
11 h 51 min
